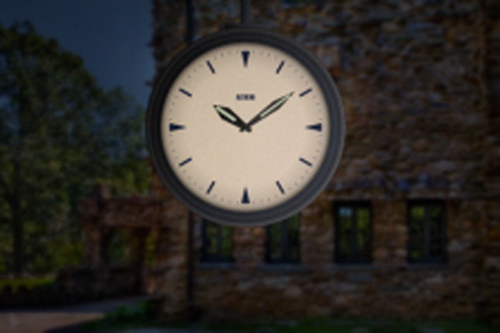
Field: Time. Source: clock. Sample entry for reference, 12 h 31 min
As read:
10 h 09 min
